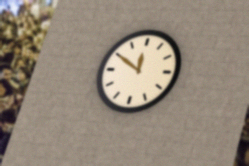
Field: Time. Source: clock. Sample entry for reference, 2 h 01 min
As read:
11 h 50 min
